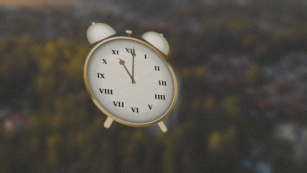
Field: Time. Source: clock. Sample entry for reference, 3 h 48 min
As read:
11 h 01 min
